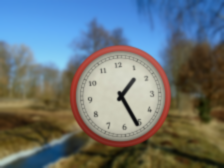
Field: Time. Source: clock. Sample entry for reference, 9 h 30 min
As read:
1 h 26 min
